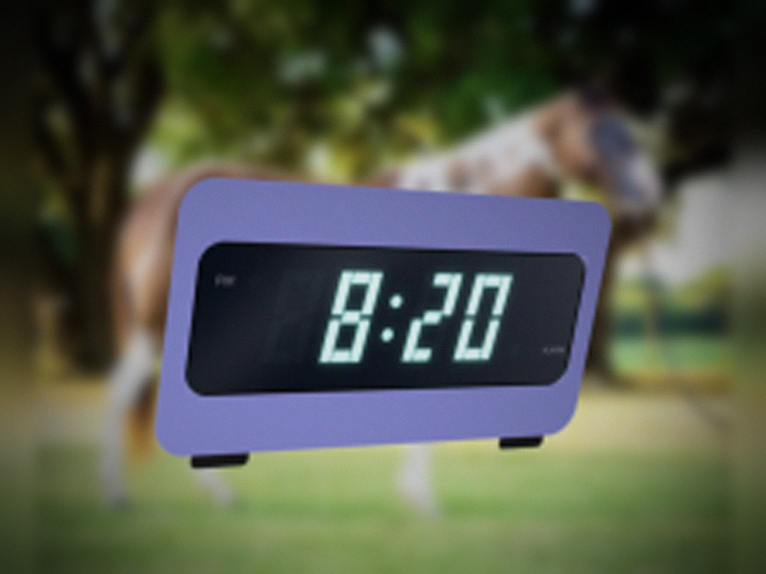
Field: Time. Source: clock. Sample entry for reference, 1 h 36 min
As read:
8 h 20 min
